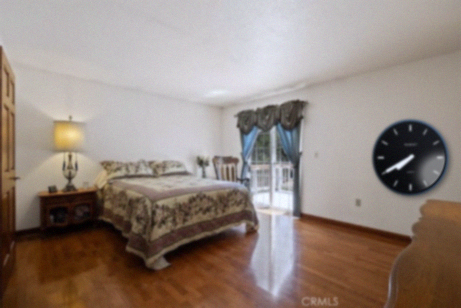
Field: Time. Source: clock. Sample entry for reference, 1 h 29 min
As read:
7 h 40 min
